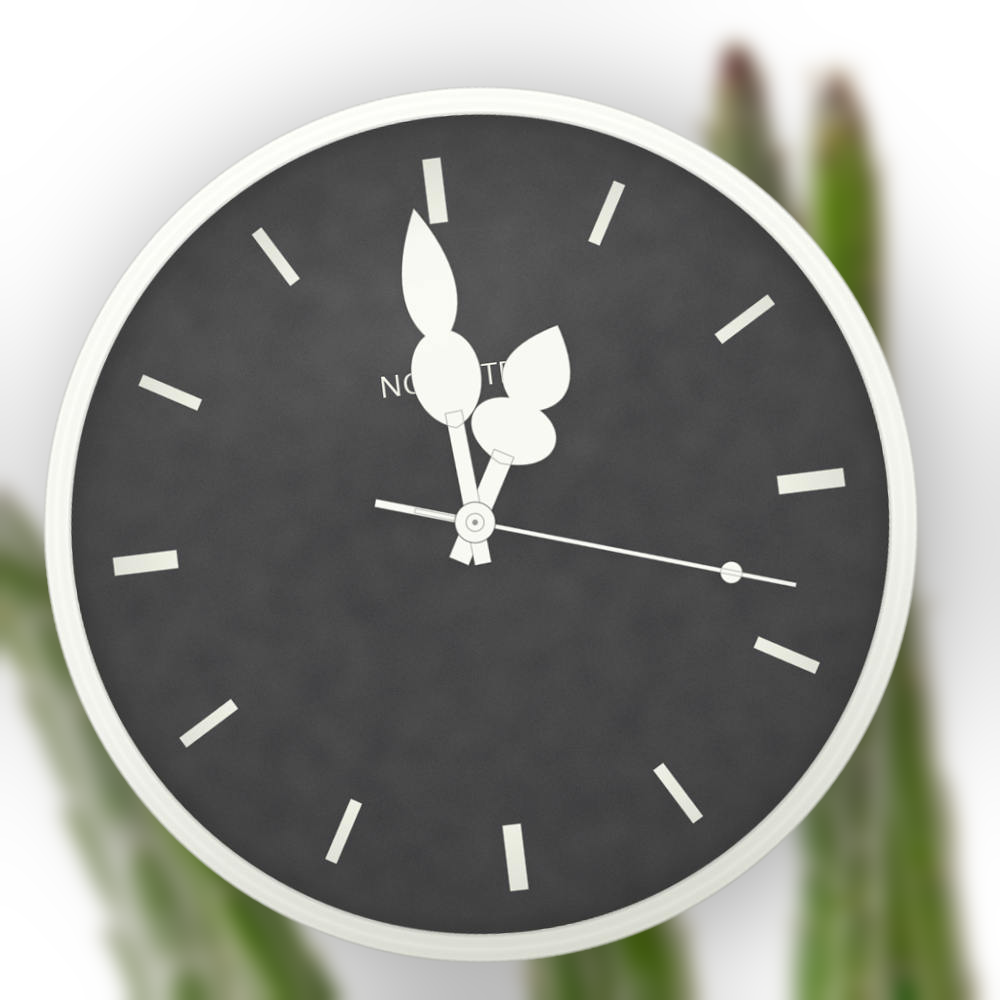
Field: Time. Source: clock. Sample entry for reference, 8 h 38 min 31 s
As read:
12 h 59 min 18 s
